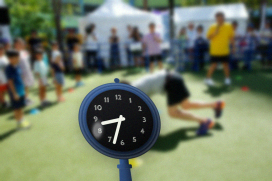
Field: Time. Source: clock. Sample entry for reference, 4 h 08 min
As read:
8 h 33 min
